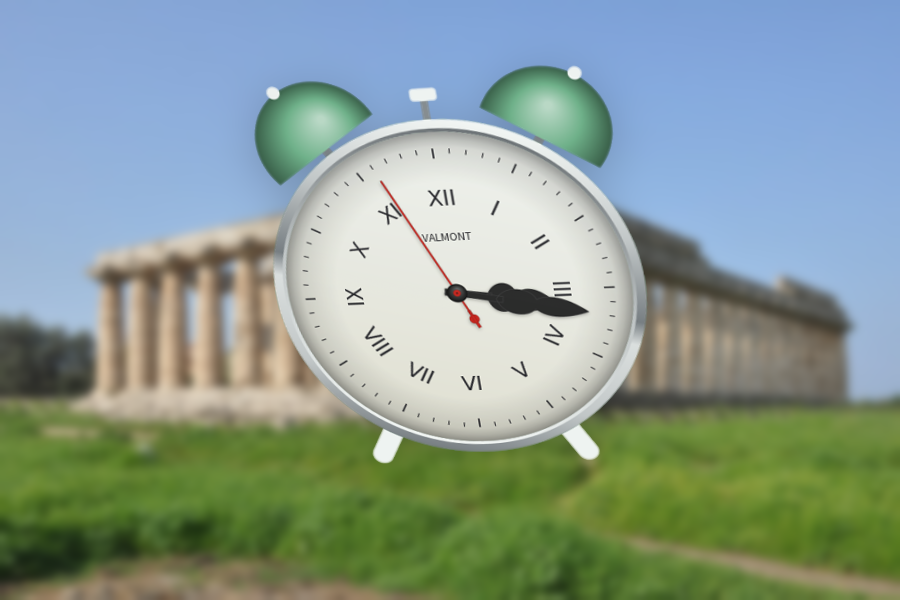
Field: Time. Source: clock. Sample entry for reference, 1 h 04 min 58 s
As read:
3 h 16 min 56 s
